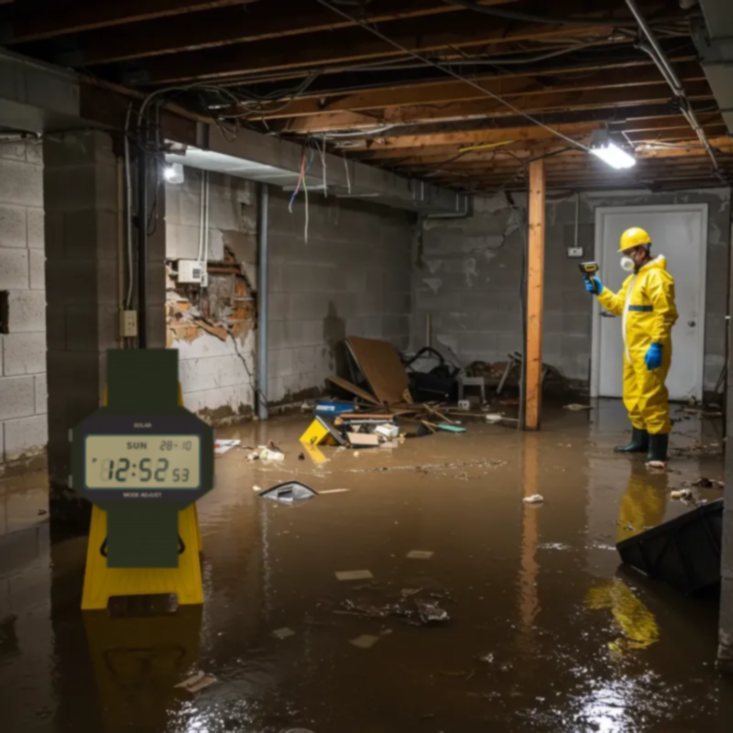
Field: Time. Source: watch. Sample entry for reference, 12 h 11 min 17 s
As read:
12 h 52 min 53 s
